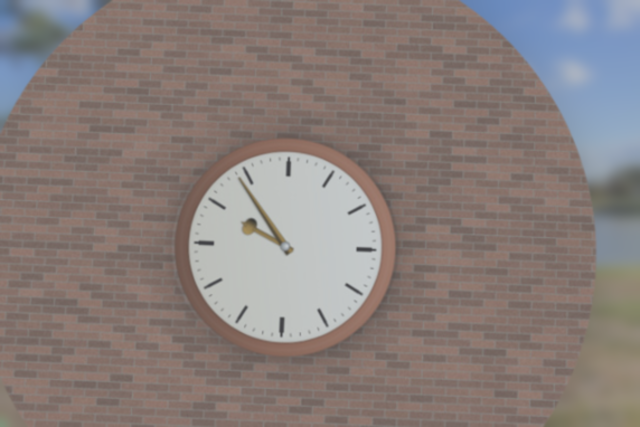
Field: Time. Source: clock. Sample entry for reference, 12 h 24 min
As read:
9 h 54 min
